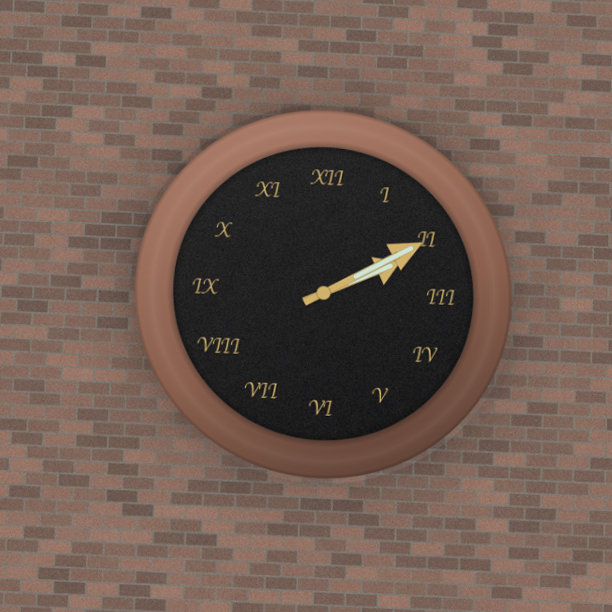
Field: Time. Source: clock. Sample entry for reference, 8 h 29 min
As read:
2 h 10 min
